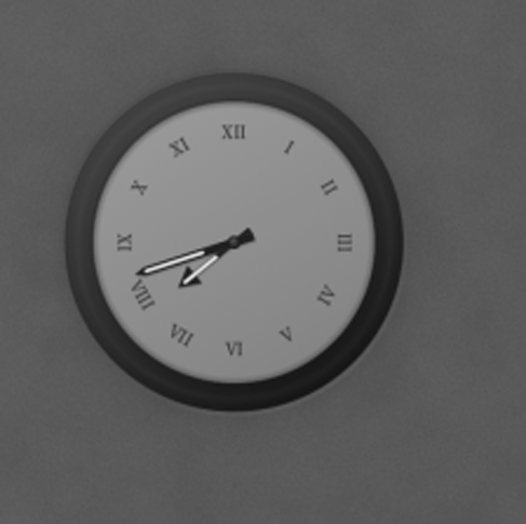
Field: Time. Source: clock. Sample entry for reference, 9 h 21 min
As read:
7 h 42 min
